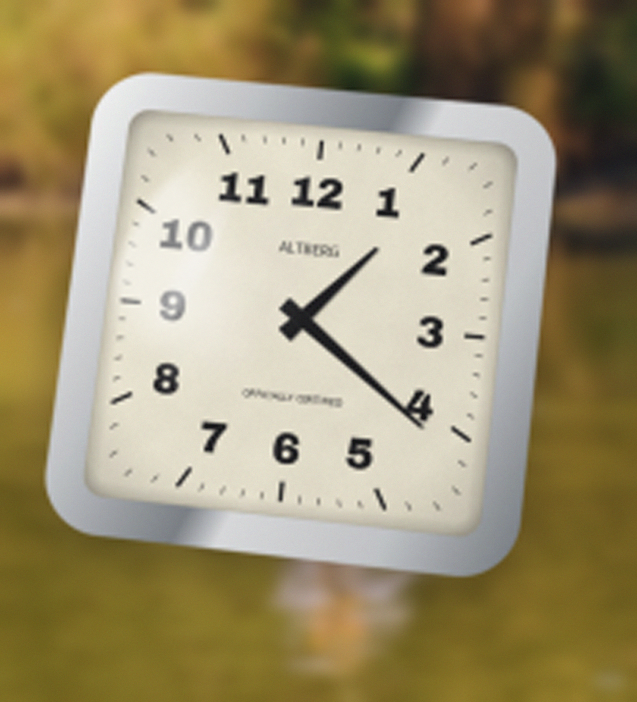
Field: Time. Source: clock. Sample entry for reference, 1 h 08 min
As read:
1 h 21 min
